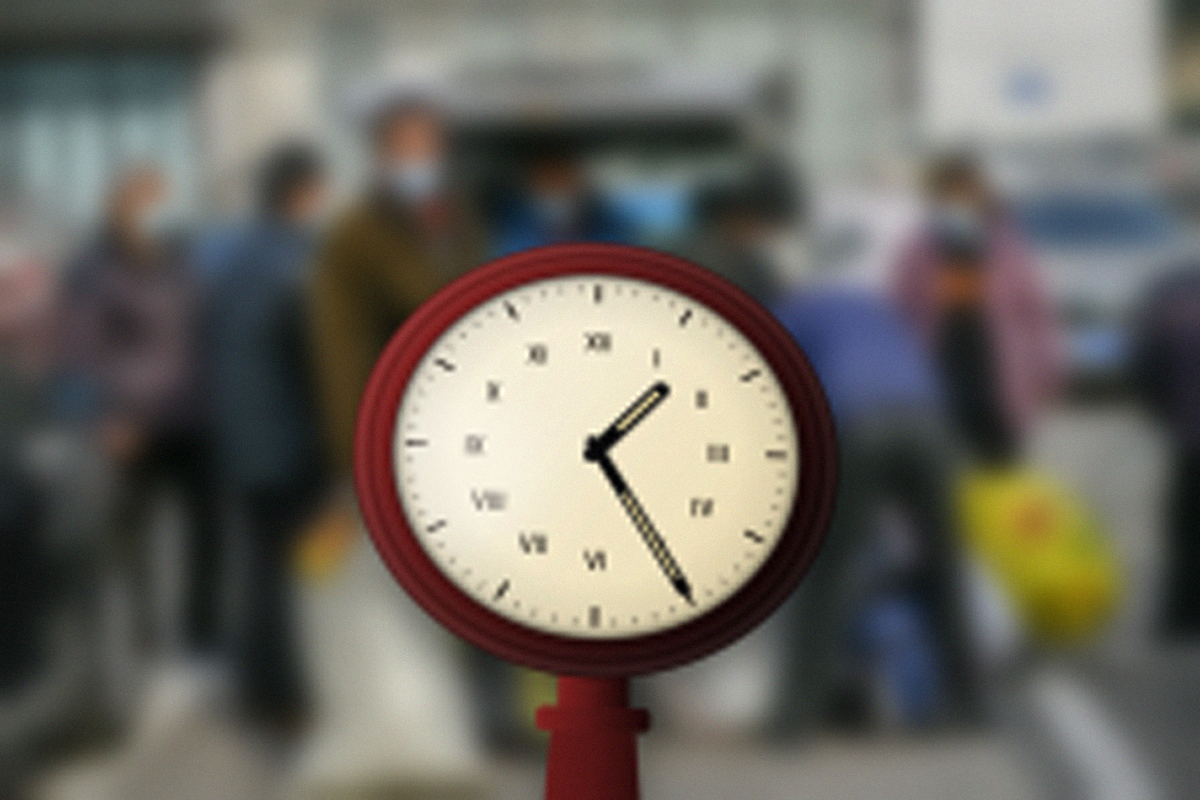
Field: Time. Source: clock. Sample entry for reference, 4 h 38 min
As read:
1 h 25 min
